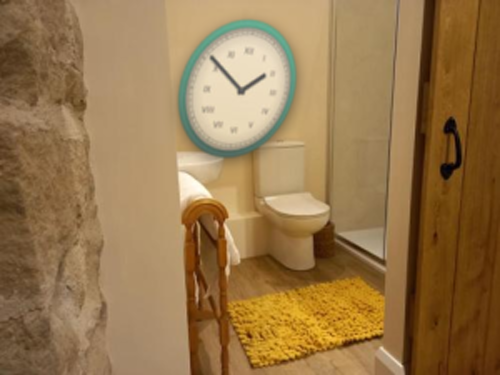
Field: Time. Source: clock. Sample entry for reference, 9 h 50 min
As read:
1 h 51 min
